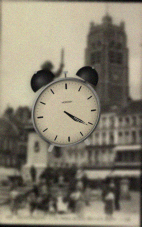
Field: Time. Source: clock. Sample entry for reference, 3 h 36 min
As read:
4 h 21 min
